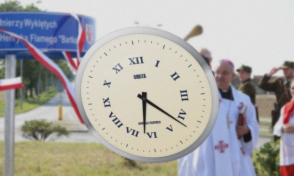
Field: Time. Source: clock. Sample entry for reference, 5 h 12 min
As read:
6 h 22 min
